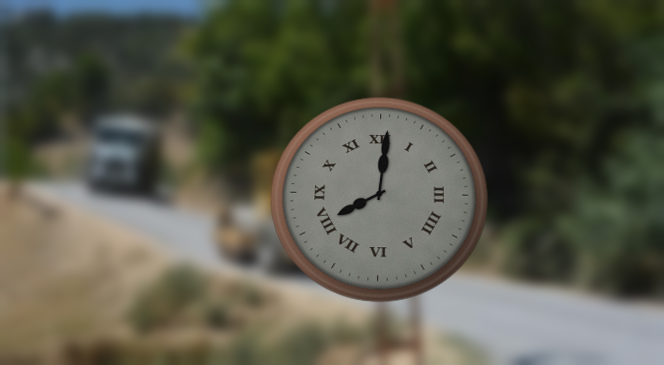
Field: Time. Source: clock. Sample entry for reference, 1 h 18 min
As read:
8 h 01 min
